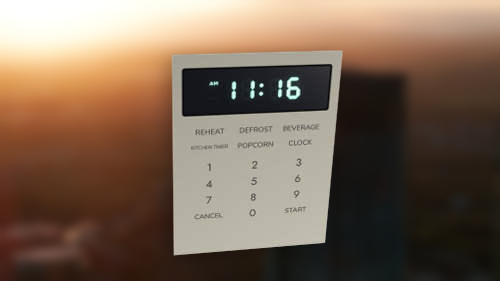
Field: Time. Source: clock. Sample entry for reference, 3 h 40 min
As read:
11 h 16 min
